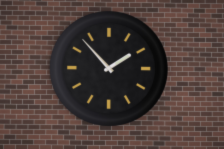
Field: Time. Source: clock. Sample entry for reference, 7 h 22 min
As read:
1 h 53 min
